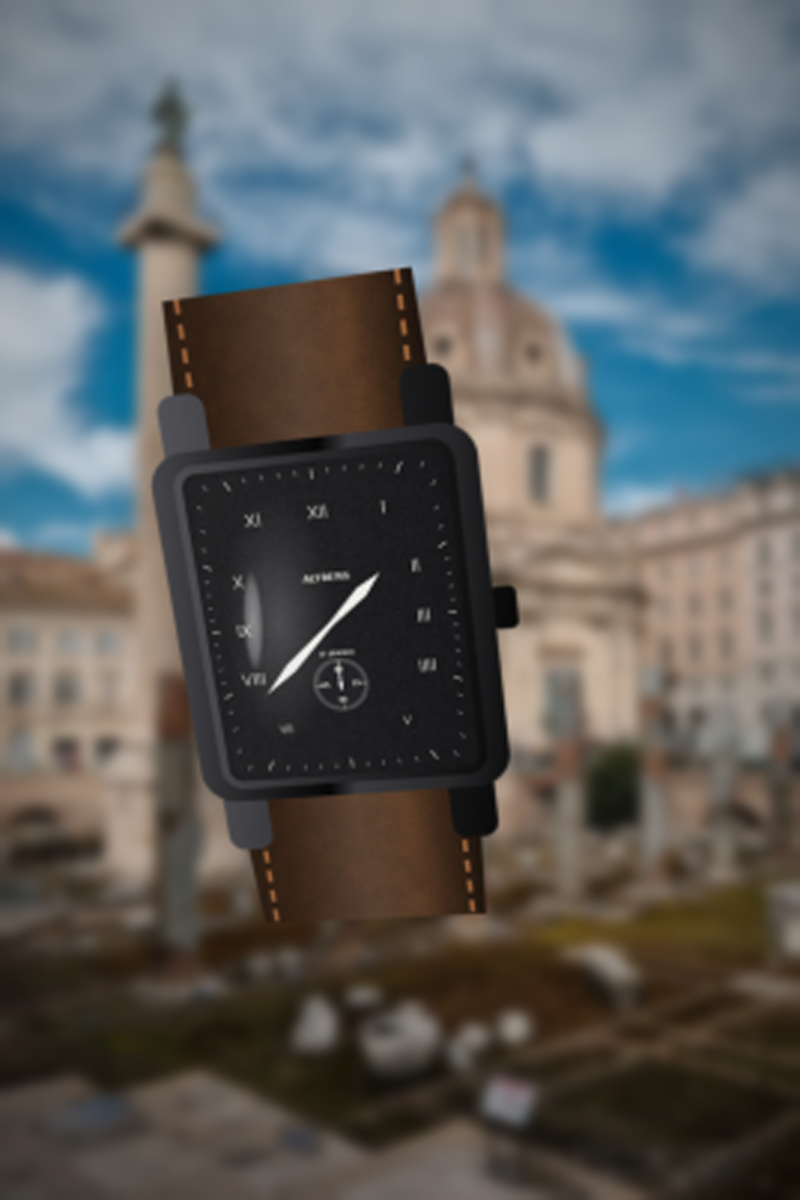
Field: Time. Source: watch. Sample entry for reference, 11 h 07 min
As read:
1 h 38 min
